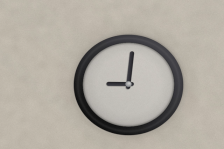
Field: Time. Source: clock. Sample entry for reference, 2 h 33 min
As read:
9 h 01 min
